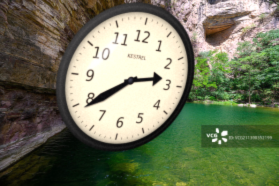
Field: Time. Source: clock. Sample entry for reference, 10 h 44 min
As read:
2 h 39 min
